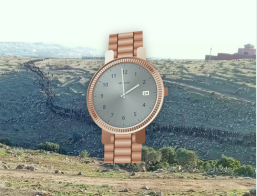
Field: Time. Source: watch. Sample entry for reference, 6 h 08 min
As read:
1 h 59 min
